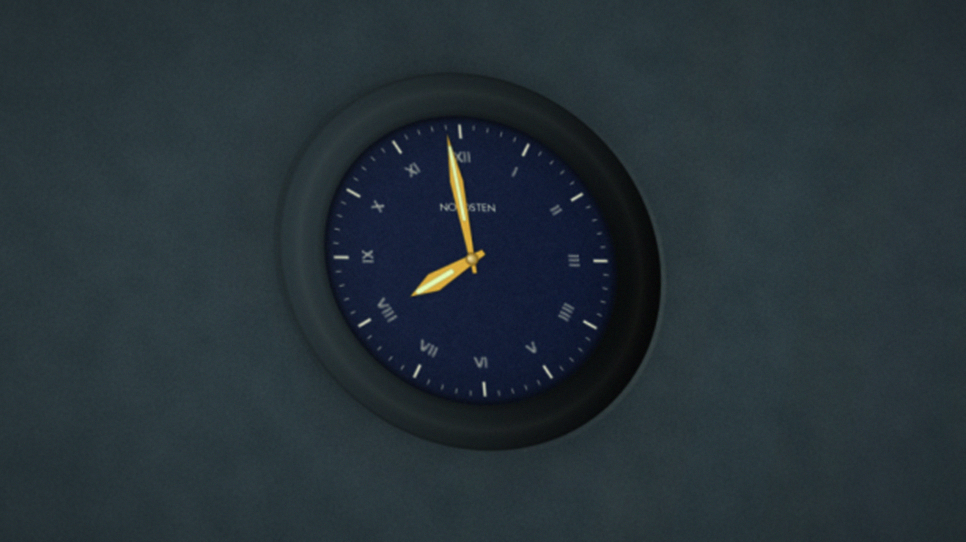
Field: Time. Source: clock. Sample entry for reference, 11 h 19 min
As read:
7 h 59 min
